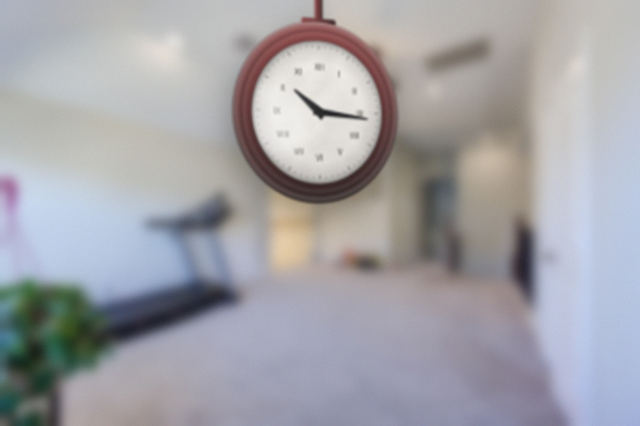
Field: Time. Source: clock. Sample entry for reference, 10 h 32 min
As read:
10 h 16 min
